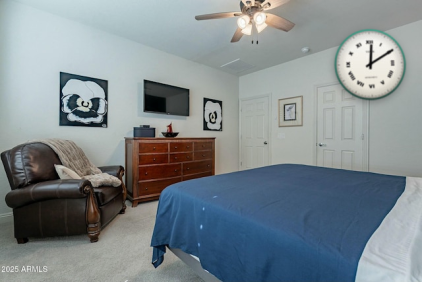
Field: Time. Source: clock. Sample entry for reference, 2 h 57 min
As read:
12 h 10 min
